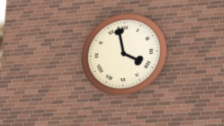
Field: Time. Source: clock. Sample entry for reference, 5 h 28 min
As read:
3 h 58 min
